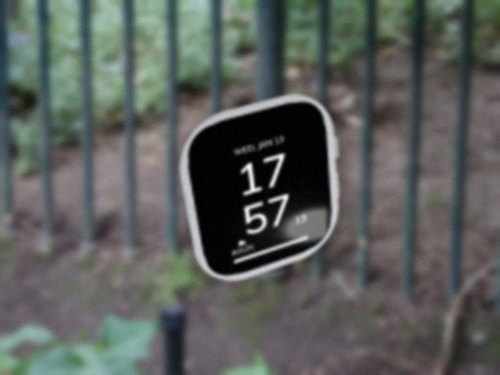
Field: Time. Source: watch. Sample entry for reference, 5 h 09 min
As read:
17 h 57 min
